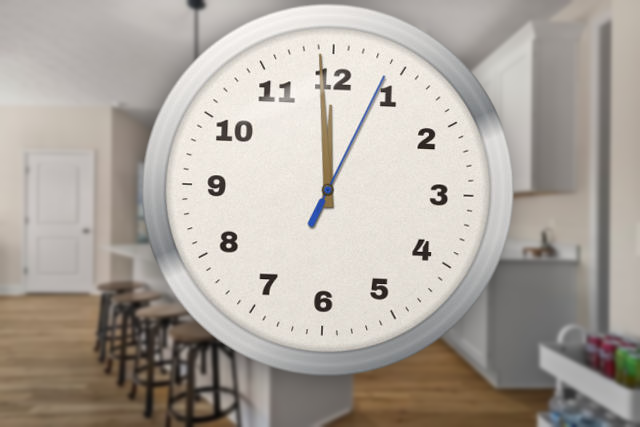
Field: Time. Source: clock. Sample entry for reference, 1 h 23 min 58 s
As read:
11 h 59 min 04 s
